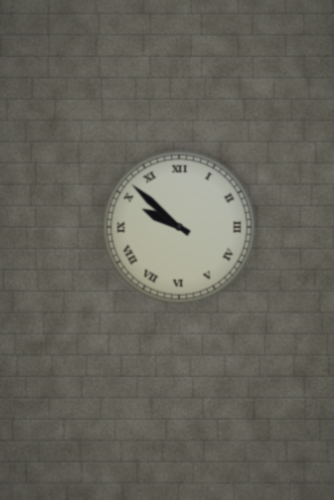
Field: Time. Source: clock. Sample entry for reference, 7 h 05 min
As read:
9 h 52 min
